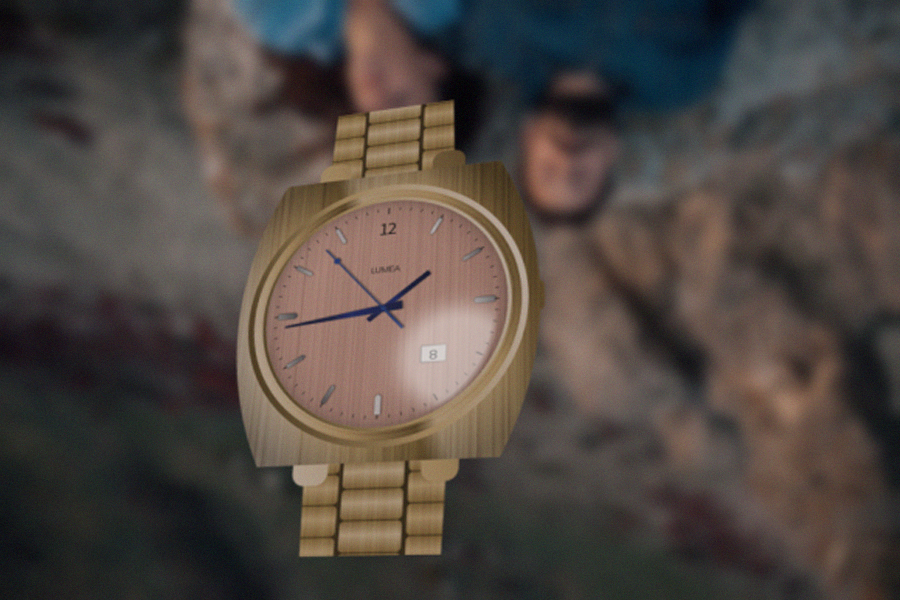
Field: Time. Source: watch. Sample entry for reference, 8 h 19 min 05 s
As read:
1 h 43 min 53 s
